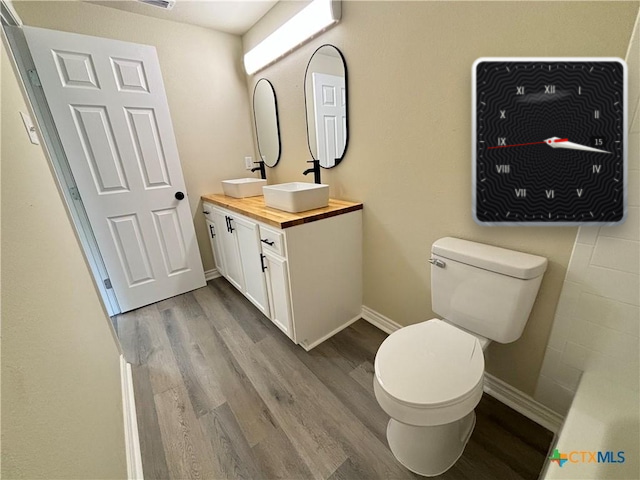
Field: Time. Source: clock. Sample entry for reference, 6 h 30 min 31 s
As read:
3 h 16 min 44 s
